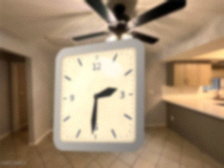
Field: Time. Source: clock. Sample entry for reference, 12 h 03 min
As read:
2 h 31 min
